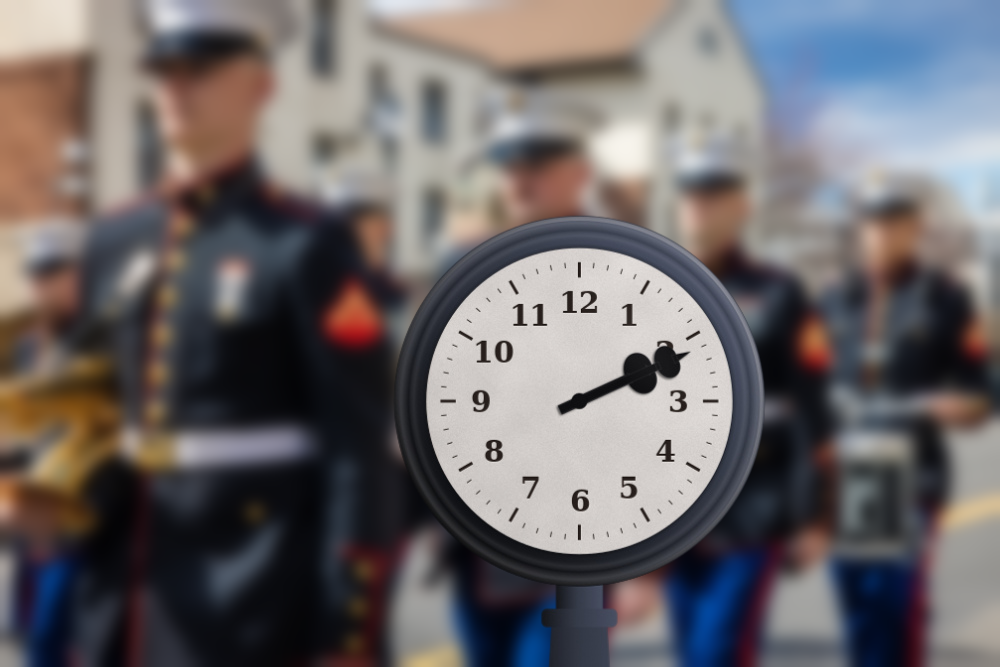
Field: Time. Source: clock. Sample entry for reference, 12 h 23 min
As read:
2 h 11 min
